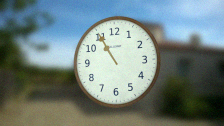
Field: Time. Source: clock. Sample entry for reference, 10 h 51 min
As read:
10 h 55 min
